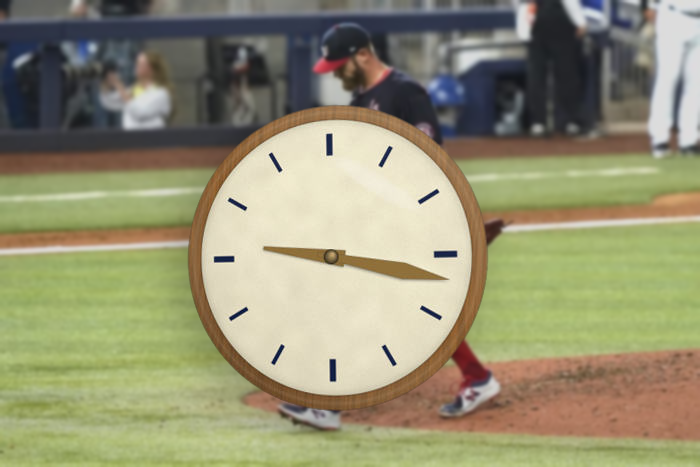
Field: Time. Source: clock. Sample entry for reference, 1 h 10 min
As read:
9 h 17 min
